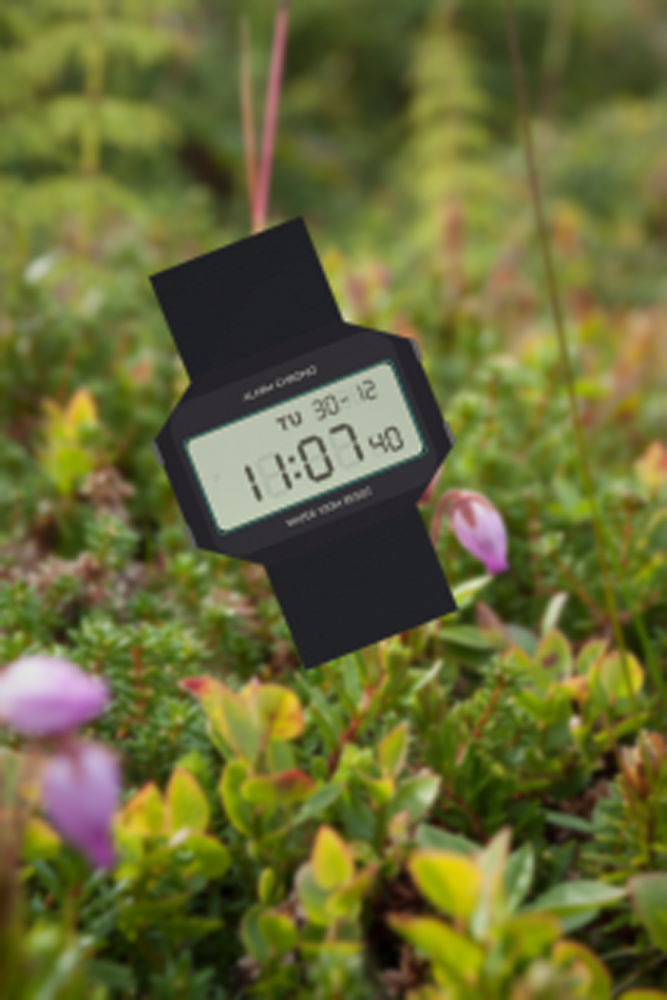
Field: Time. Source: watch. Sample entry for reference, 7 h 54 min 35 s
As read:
11 h 07 min 40 s
